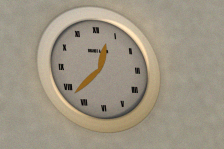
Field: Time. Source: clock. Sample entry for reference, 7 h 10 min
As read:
12 h 38 min
